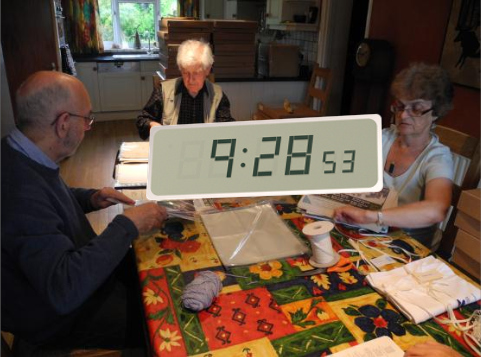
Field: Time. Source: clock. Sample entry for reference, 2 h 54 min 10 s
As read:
9 h 28 min 53 s
